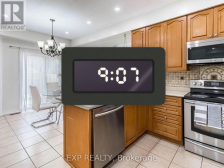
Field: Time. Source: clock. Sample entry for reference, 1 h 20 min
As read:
9 h 07 min
